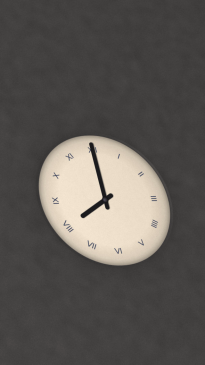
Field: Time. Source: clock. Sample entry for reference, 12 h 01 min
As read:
8 h 00 min
